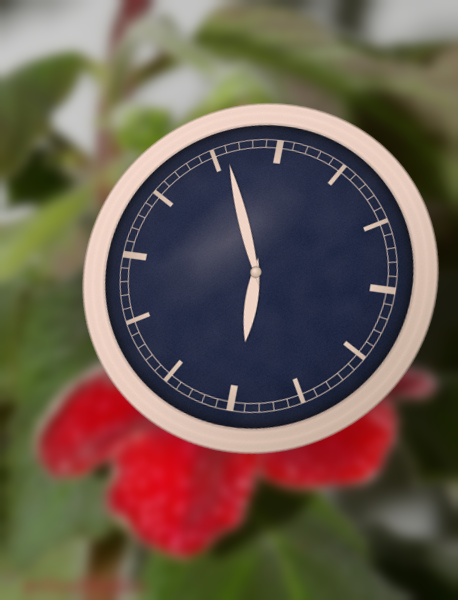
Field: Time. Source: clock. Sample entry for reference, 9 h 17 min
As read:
5 h 56 min
